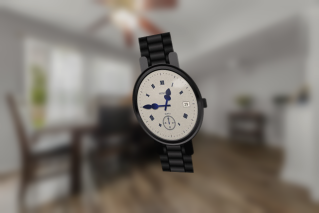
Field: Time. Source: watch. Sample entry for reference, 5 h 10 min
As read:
12 h 45 min
